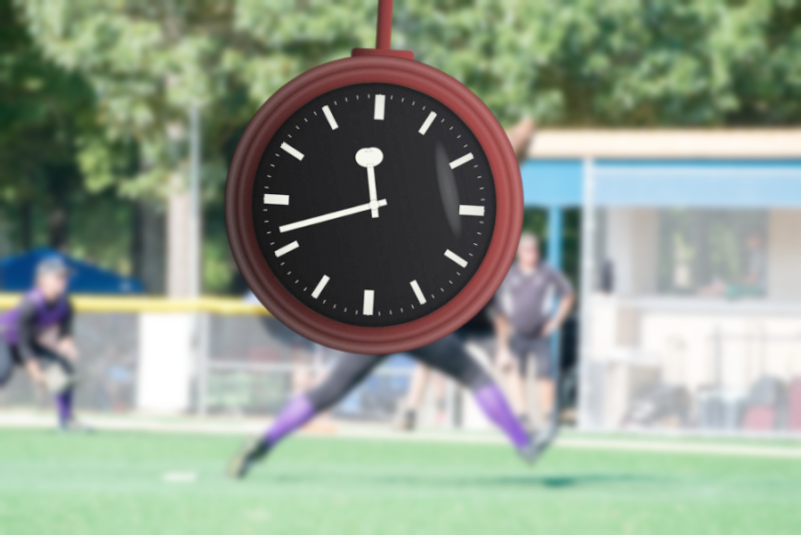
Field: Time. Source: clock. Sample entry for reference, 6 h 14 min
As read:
11 h 42 min
